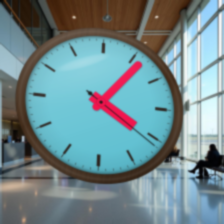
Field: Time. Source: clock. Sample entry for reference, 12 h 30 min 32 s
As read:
4 h 06 min 21 s
